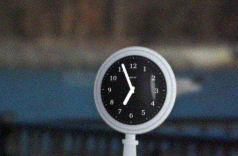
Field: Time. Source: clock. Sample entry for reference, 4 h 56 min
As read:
6 h 56 min
